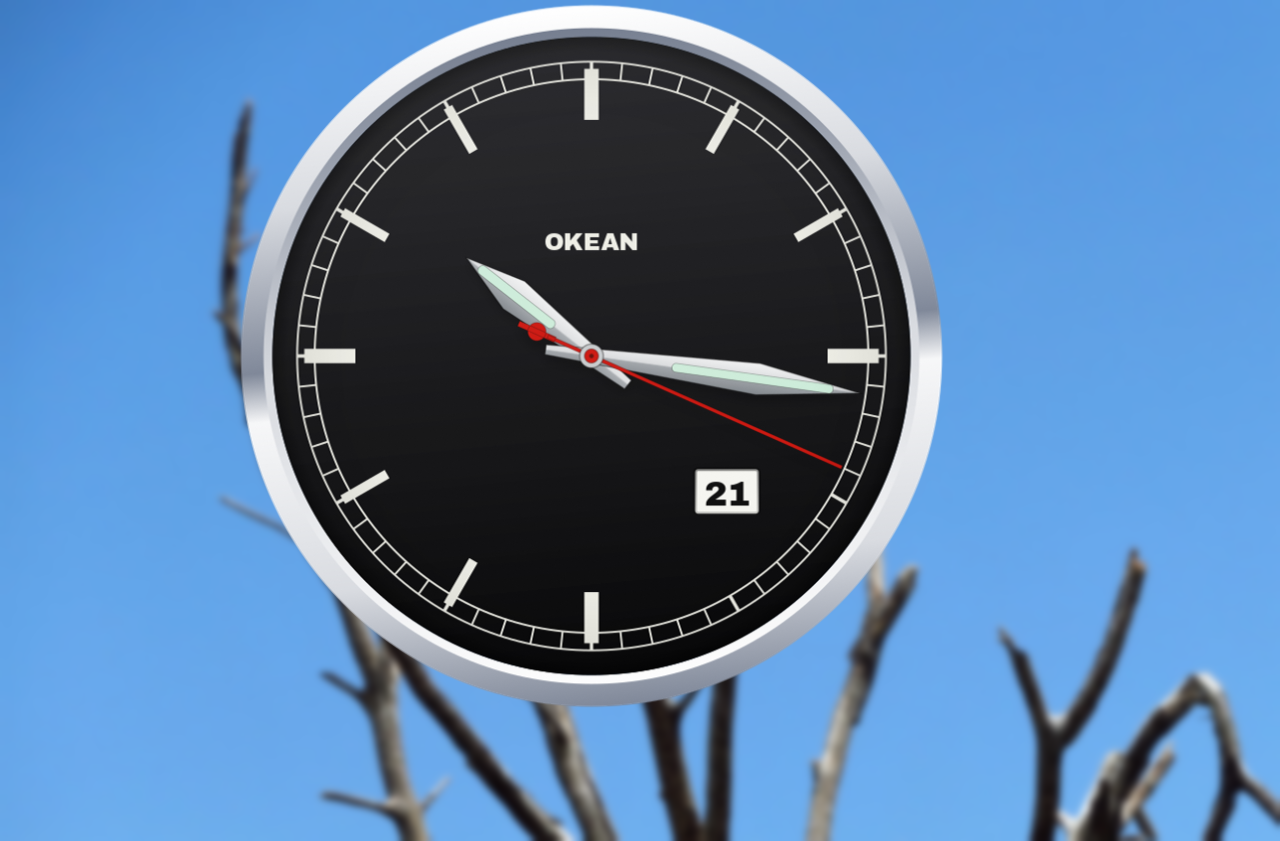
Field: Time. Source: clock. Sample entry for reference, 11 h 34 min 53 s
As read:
10 h 16 min 19 s
